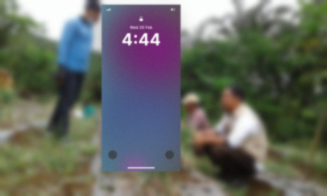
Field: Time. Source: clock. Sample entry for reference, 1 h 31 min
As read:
4 h 44 min
